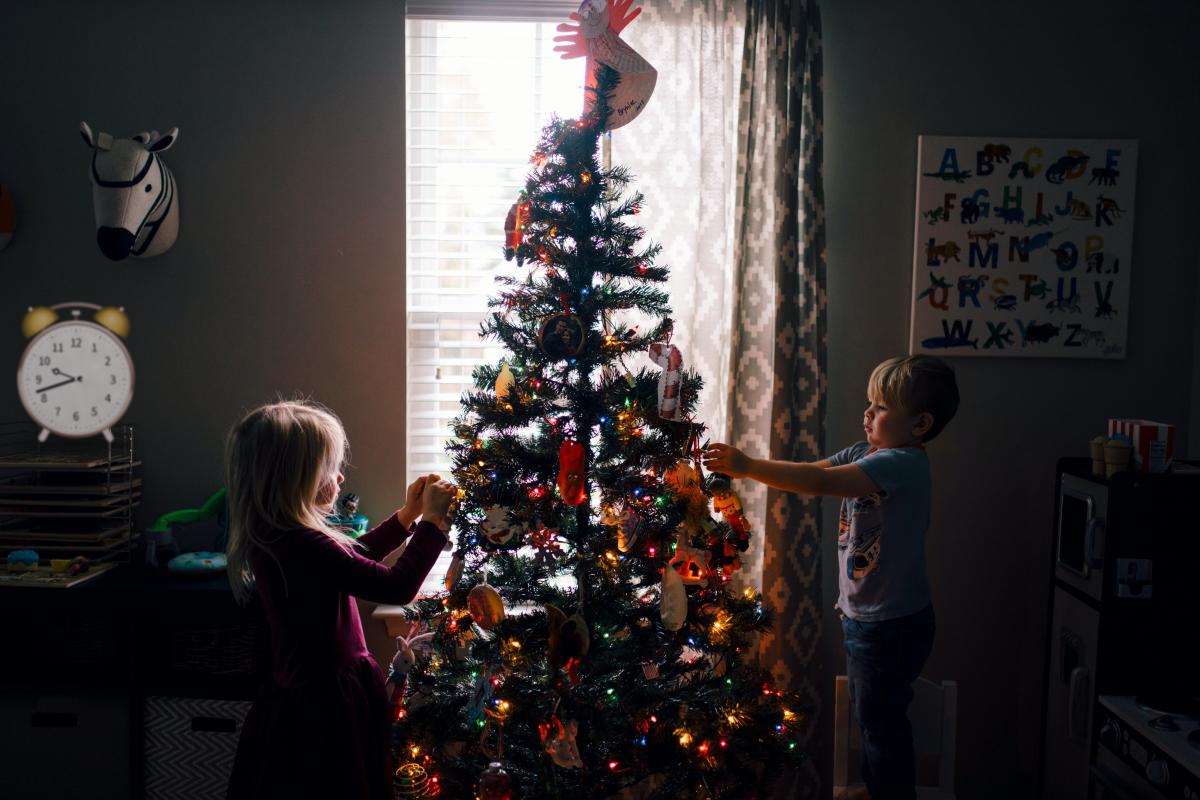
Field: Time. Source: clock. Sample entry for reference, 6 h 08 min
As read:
9 h 42 min
